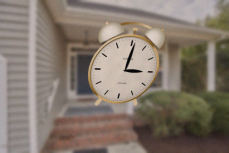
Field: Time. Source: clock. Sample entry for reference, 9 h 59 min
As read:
3 h 01 min
